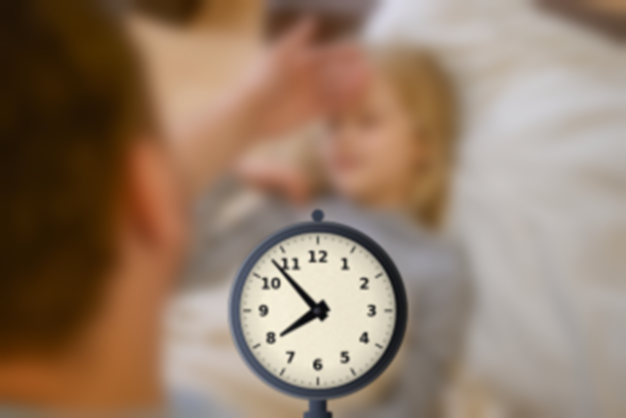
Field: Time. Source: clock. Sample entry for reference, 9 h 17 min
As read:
7 h 53 min
